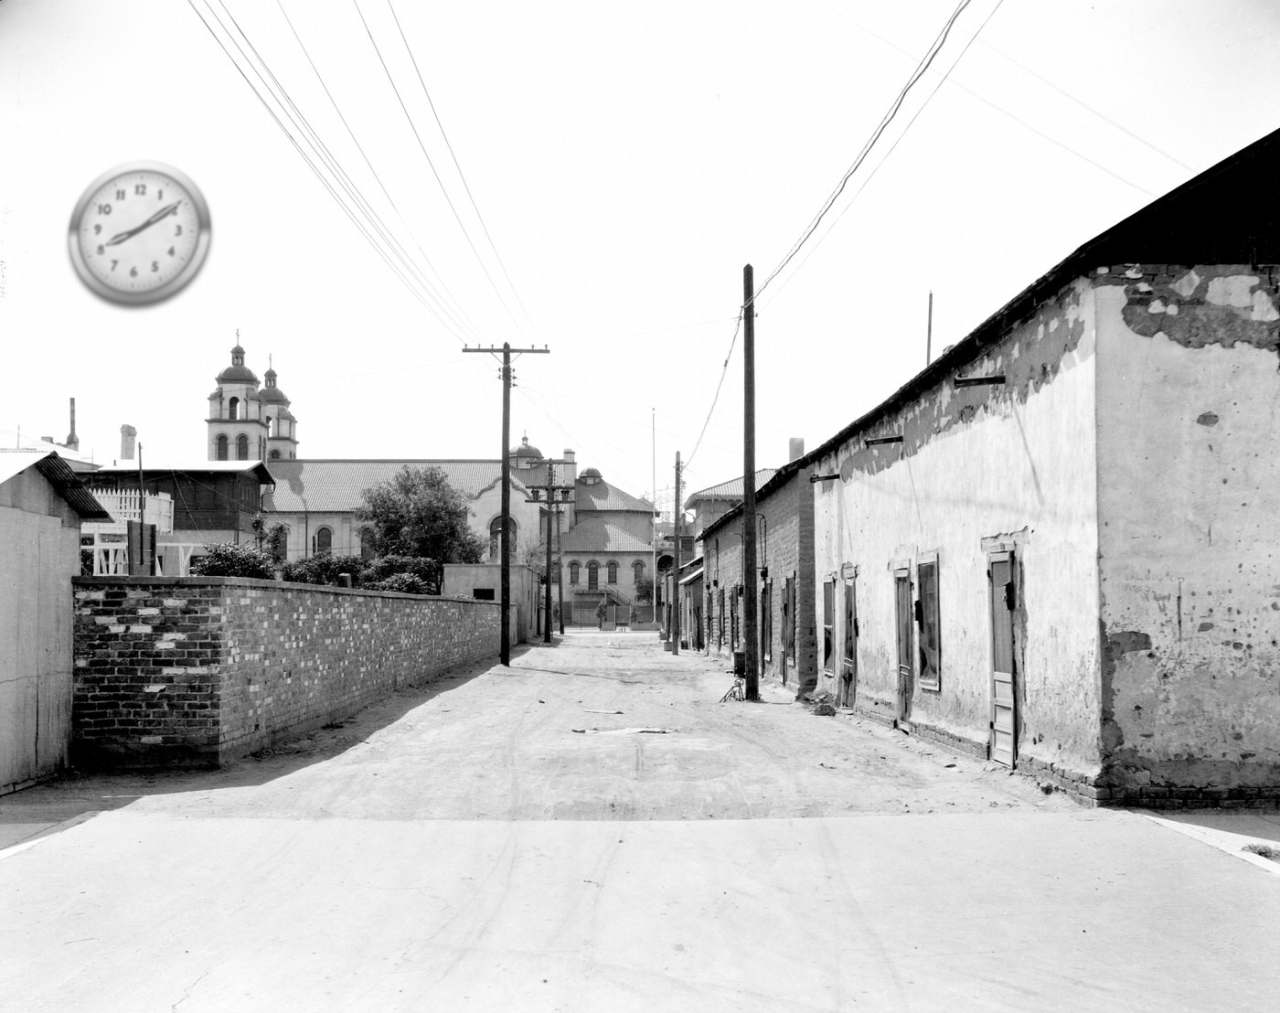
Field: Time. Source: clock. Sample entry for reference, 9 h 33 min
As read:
8 h 09 min
